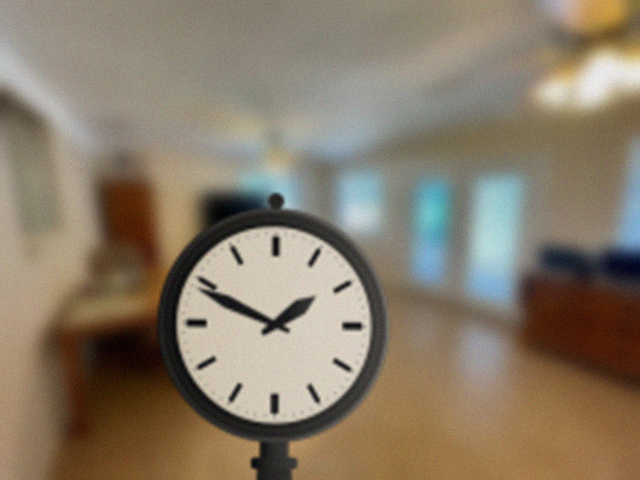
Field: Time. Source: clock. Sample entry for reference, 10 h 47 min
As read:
1 h 49 min
